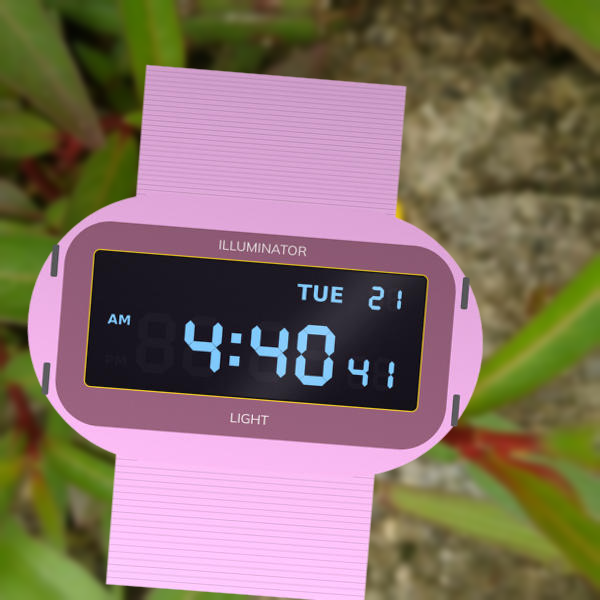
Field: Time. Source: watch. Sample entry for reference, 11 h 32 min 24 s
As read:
4 h 40 min 41 s
